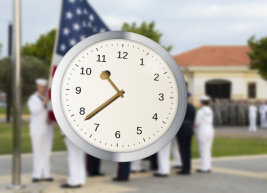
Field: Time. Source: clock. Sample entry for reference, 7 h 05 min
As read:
10 h 38 min
